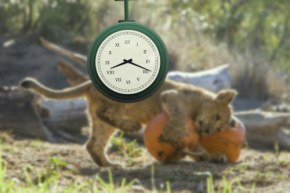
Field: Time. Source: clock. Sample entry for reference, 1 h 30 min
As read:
8 h 19 min
